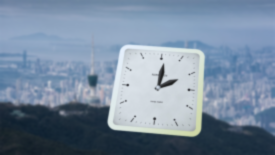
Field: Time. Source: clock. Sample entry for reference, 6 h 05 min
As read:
2 h 01 min
